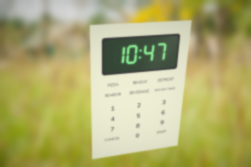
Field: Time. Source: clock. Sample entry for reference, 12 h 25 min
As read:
10 h 47 min
